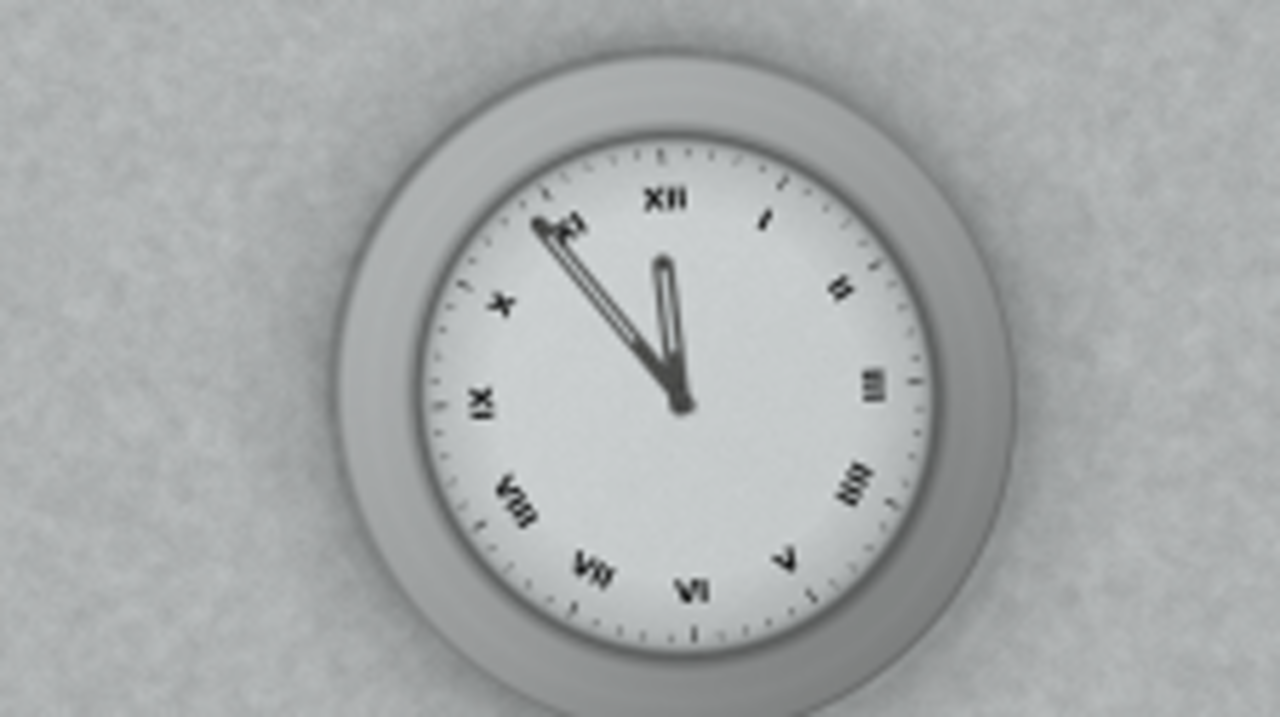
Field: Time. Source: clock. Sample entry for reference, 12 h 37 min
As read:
11 h 54 min
